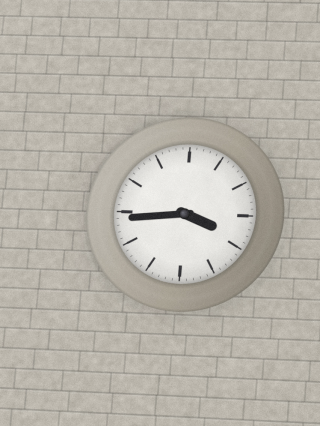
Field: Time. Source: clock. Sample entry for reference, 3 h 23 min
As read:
3 h 44 min
